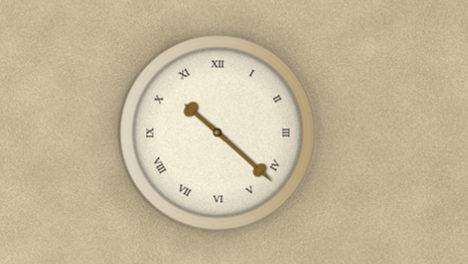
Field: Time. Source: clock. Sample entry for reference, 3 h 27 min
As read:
10 h 22 min
